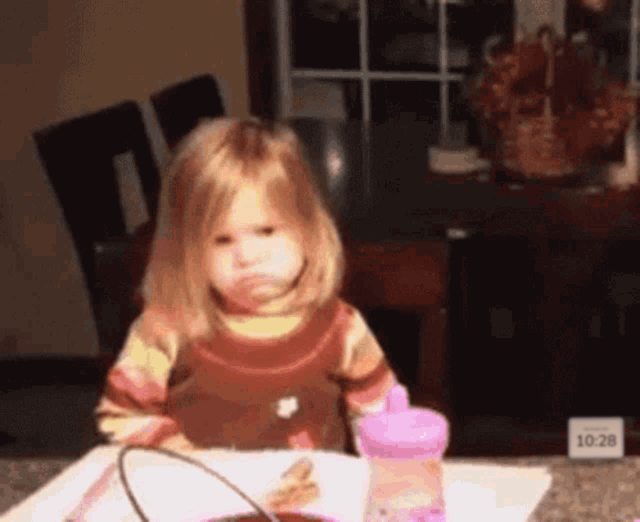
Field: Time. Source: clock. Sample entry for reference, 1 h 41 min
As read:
10 h 28 min
